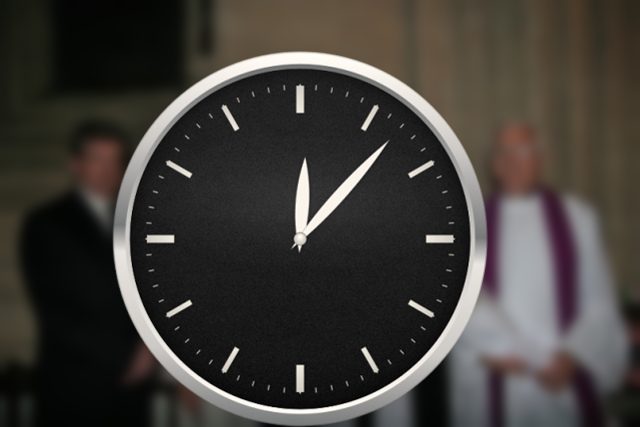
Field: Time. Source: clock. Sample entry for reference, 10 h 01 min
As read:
12 h 07 min
